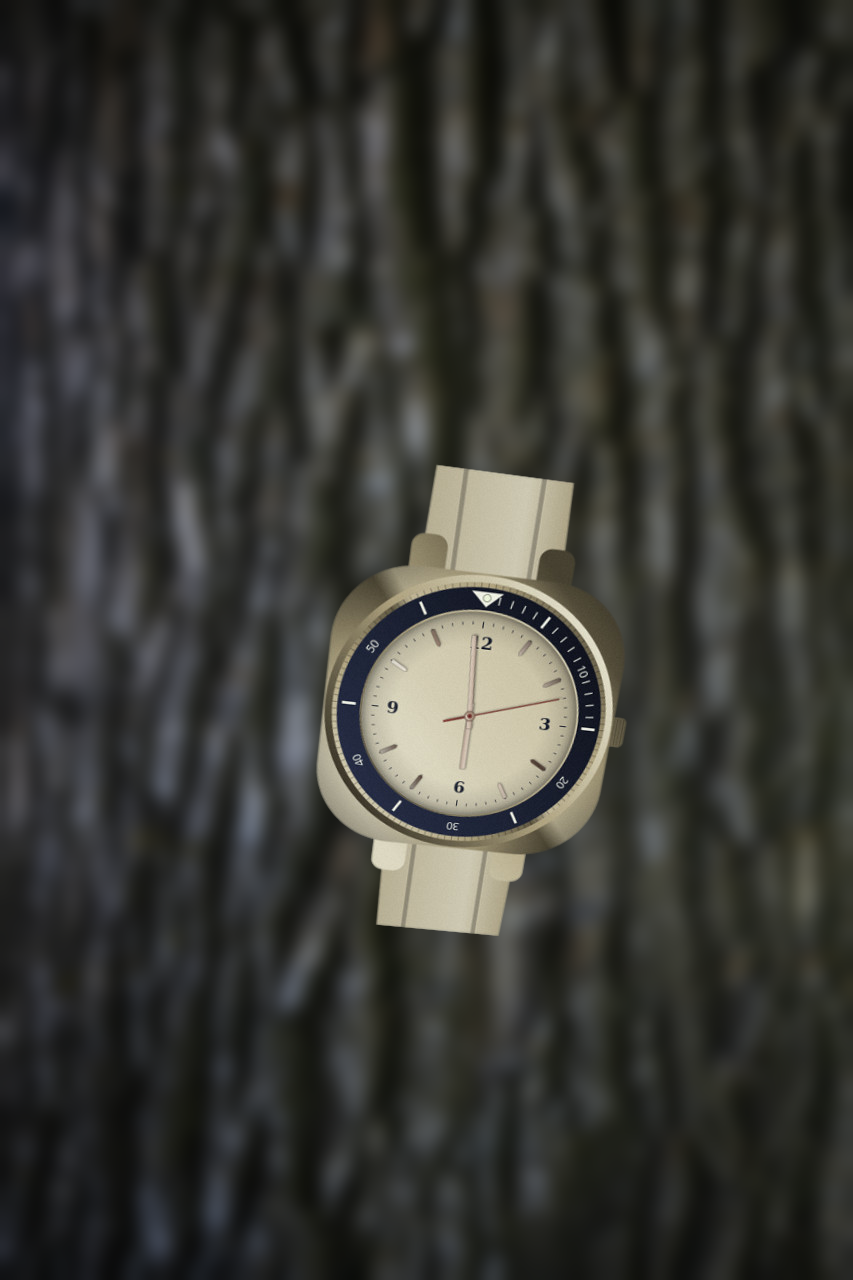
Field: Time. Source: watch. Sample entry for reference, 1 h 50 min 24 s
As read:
5 h 59 min 12 s
